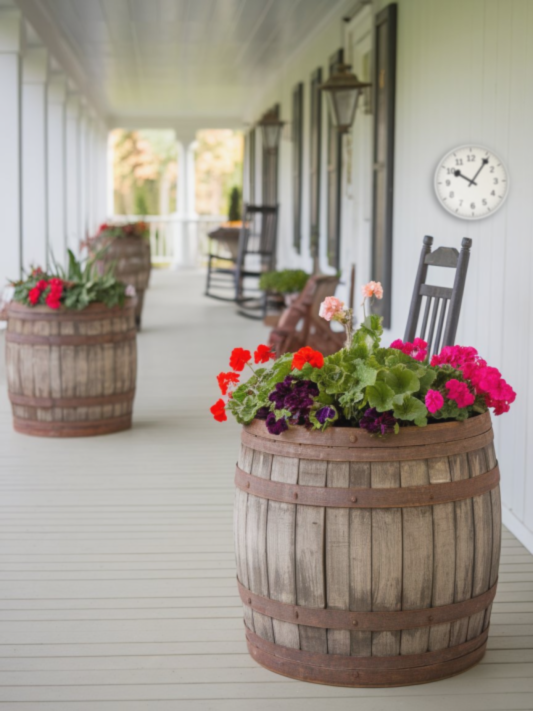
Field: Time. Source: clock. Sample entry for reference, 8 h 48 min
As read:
10 h 06 min
